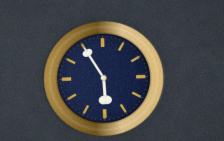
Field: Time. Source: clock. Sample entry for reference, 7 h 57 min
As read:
5 h 55 min
